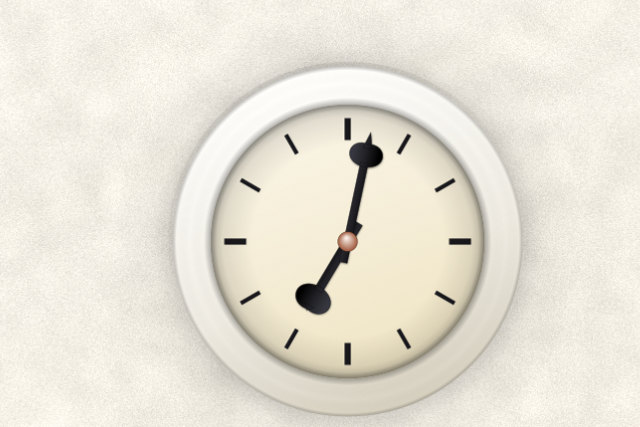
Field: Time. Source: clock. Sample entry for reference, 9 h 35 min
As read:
7 h 02 min
